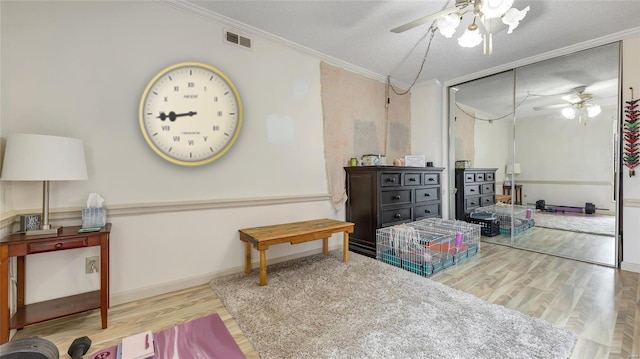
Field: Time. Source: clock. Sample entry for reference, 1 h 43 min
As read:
8 h 44 min
